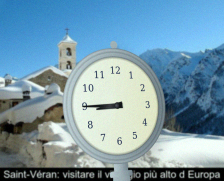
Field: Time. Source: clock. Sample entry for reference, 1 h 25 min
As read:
8 h 45 min
